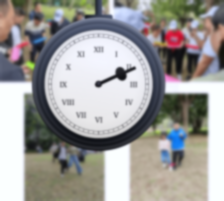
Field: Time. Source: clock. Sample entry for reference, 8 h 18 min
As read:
2 h 11 min
